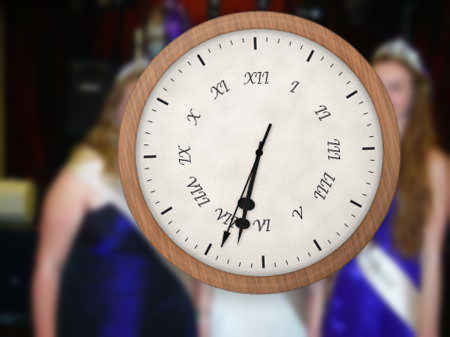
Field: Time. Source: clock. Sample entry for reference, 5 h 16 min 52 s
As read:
6 h 32 min 34 s
